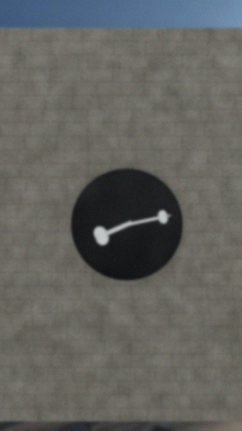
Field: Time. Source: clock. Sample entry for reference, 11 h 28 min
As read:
8 h 13 min
